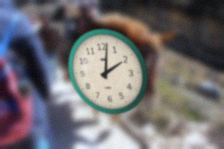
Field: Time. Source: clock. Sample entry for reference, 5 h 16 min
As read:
2 h 02 min
